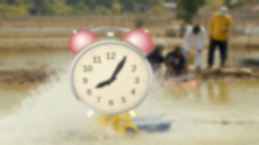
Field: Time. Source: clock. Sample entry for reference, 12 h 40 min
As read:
8 h 05 min
